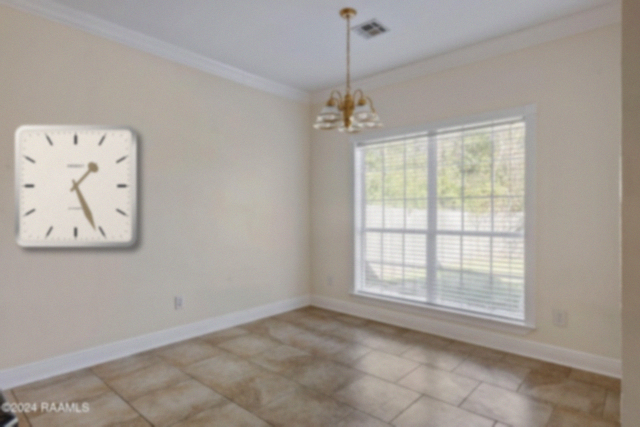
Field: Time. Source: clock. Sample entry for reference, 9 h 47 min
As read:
1 h 26 min
